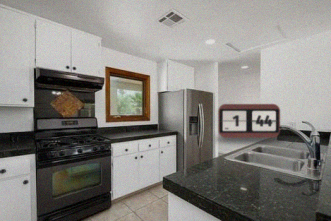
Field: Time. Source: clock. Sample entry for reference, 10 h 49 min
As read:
1 h 44 min
